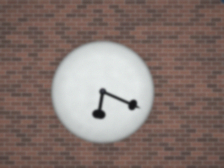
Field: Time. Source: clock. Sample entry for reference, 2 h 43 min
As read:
6 h 19 min
